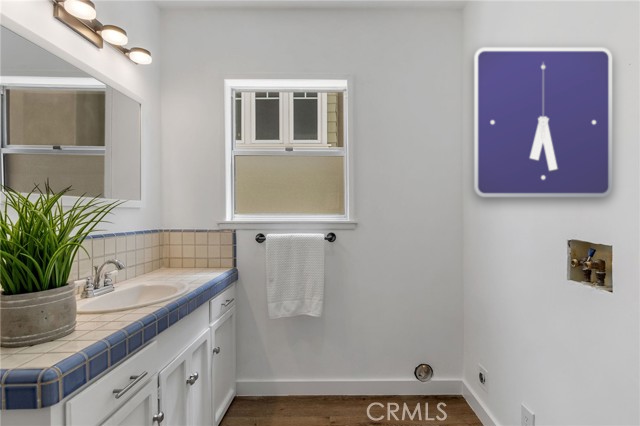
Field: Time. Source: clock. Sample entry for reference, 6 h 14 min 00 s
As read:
6 h 28 min 00 s
